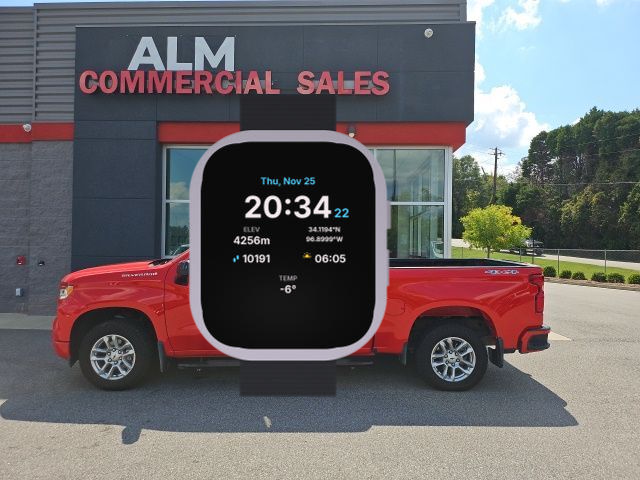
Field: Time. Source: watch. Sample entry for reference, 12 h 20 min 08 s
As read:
20 h 34 min 22 s
